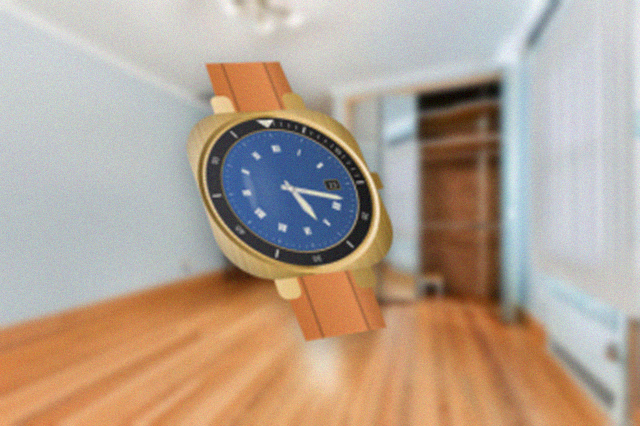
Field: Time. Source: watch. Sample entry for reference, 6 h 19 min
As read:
5 h 18 min
